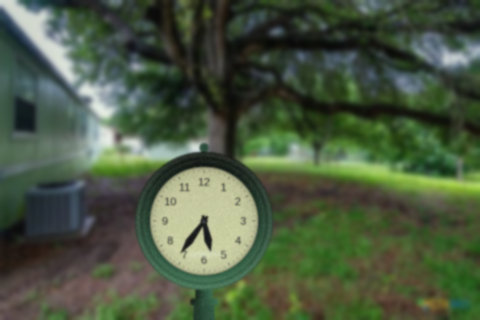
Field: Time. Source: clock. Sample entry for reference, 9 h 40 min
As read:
5 h 36 min
